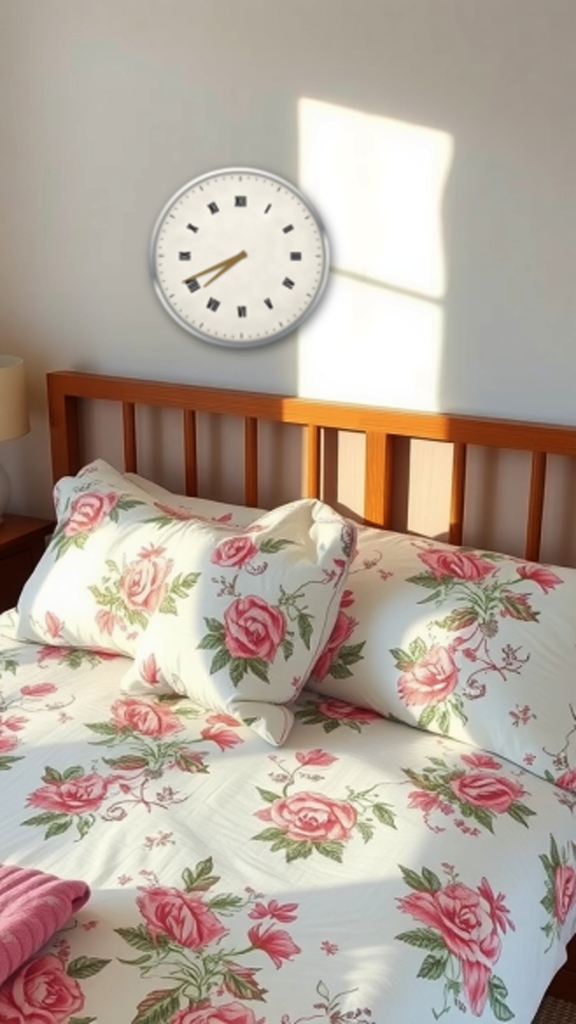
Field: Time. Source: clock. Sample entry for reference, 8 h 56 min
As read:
7 h 41 min
